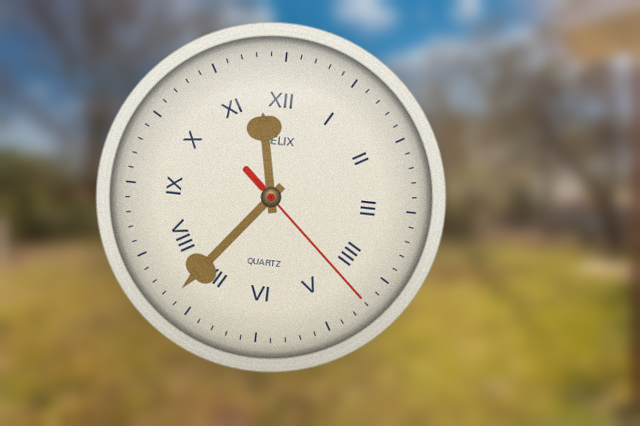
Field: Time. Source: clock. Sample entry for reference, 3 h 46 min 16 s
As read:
11 h 36 min 22 s
